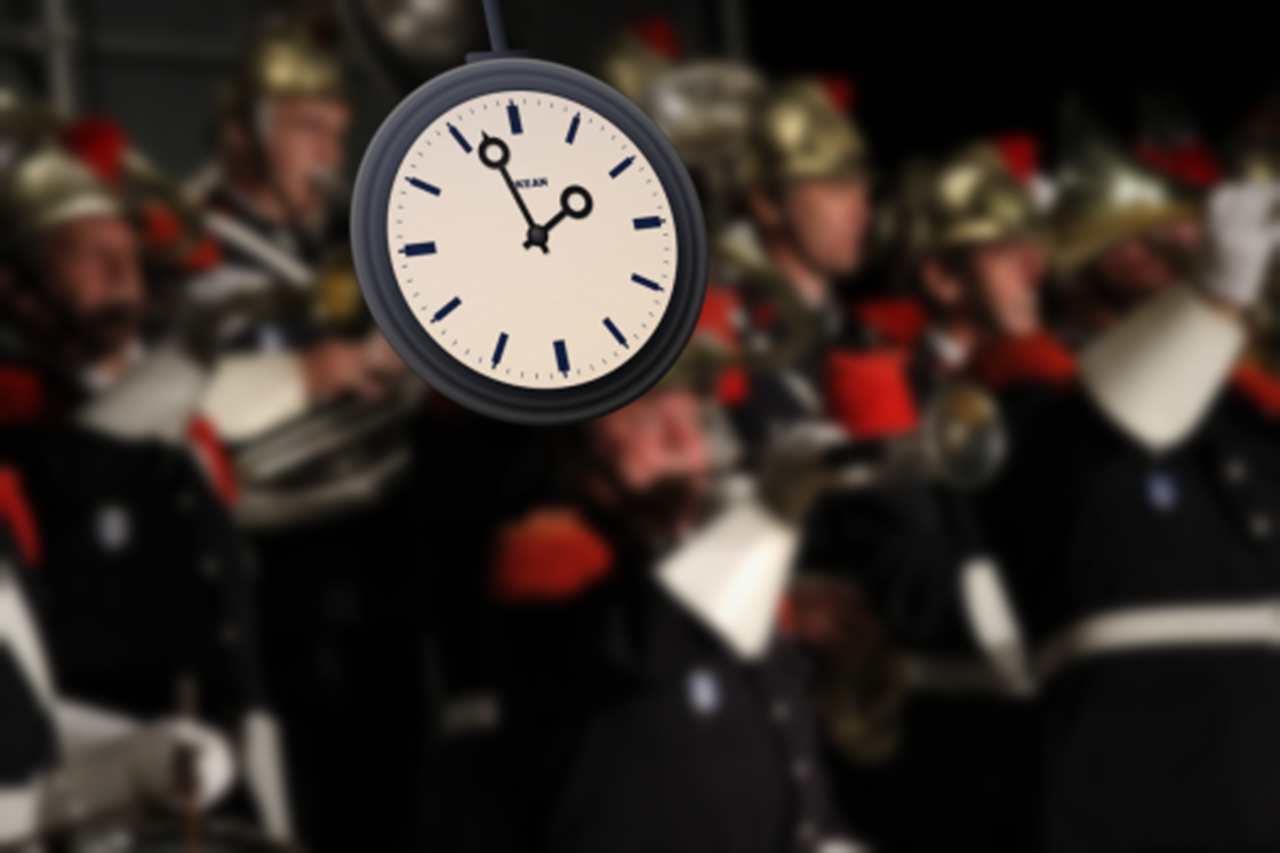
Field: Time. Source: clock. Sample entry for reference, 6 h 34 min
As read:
1 h 57 min
